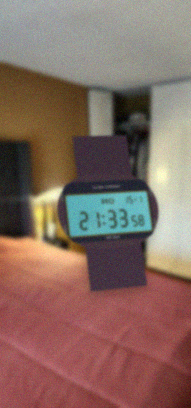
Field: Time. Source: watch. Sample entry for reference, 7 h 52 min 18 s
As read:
21 h 33 min 58 s
